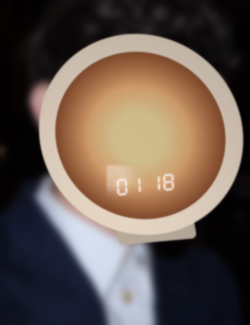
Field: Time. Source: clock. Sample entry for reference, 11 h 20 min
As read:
1 h 18 min
